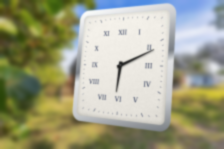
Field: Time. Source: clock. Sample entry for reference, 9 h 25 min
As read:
6 h 11 min
